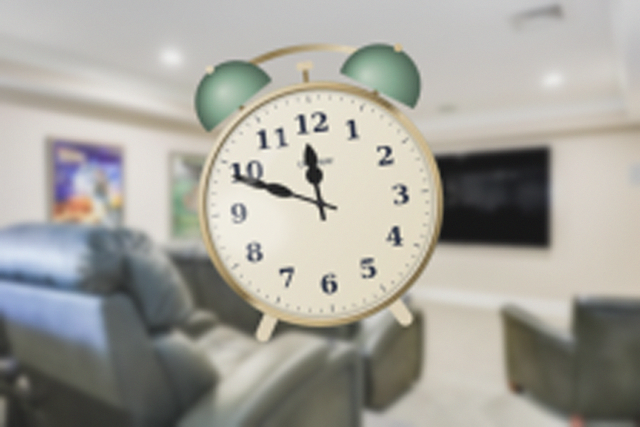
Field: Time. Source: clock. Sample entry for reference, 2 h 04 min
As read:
11 h 49 min
